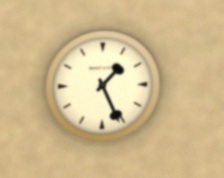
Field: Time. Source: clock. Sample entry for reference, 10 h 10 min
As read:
1 h 26 min
